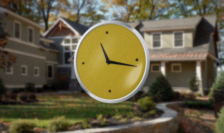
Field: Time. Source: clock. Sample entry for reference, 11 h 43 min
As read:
11 h 17 min
